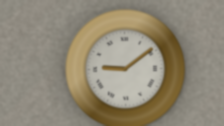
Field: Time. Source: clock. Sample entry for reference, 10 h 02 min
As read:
9 h 09 min
